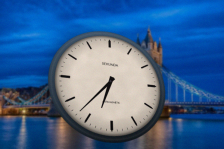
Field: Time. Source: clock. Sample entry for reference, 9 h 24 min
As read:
6 h 37 min
